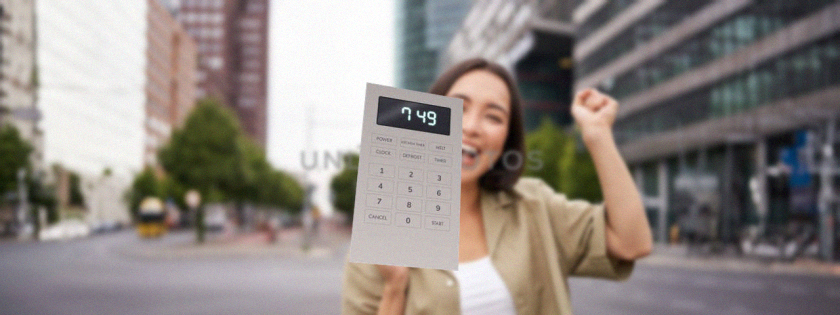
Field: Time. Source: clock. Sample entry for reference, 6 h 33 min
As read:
7 h 49 min
